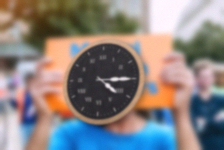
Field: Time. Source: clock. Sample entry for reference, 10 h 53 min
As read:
4 h 15 min
